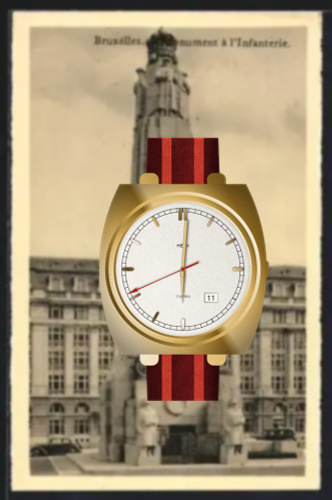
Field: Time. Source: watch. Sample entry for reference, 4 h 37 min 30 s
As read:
6 h 00 min 41 s
